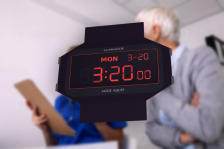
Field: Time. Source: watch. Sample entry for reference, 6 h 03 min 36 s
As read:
3 h 20 min 00 s
